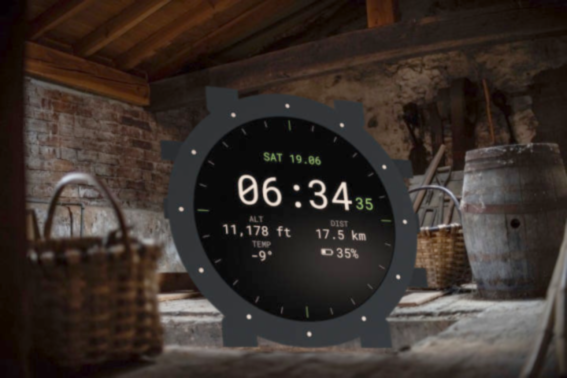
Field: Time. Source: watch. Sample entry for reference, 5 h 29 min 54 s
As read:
6 h 34 min 35 s
